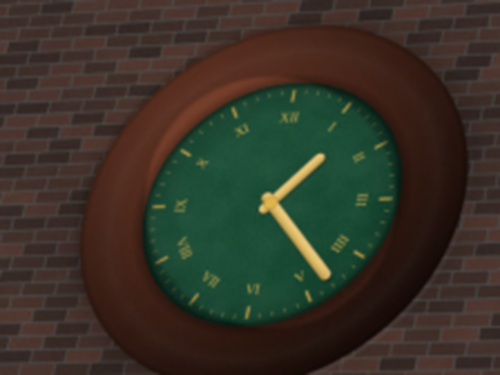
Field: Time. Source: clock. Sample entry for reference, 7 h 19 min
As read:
1 h 23 min
